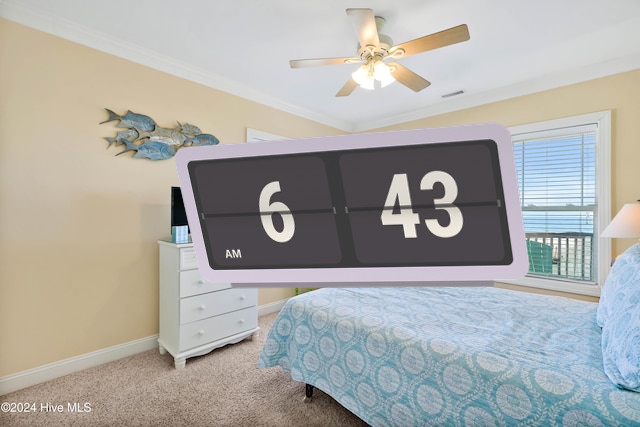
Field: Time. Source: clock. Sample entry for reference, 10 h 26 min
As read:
6 h 43 min
